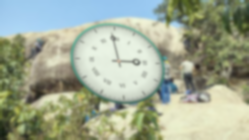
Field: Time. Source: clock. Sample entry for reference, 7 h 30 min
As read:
2 h 59 min
